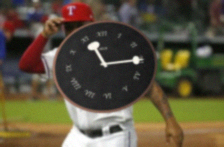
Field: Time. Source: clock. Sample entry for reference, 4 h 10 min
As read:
11 h 15 min
